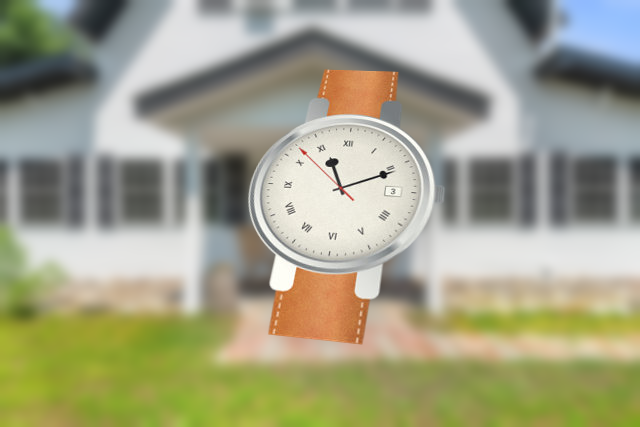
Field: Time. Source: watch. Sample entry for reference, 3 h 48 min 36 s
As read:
11 h 10 min 52 s
